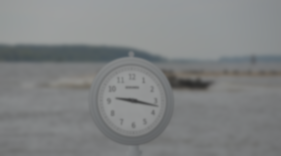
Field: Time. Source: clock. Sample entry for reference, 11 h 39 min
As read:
9 h 17 min
